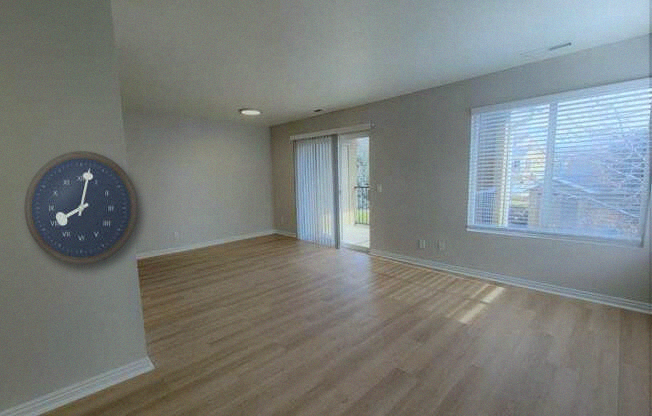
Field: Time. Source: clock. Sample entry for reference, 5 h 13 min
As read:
8 h 02 min
